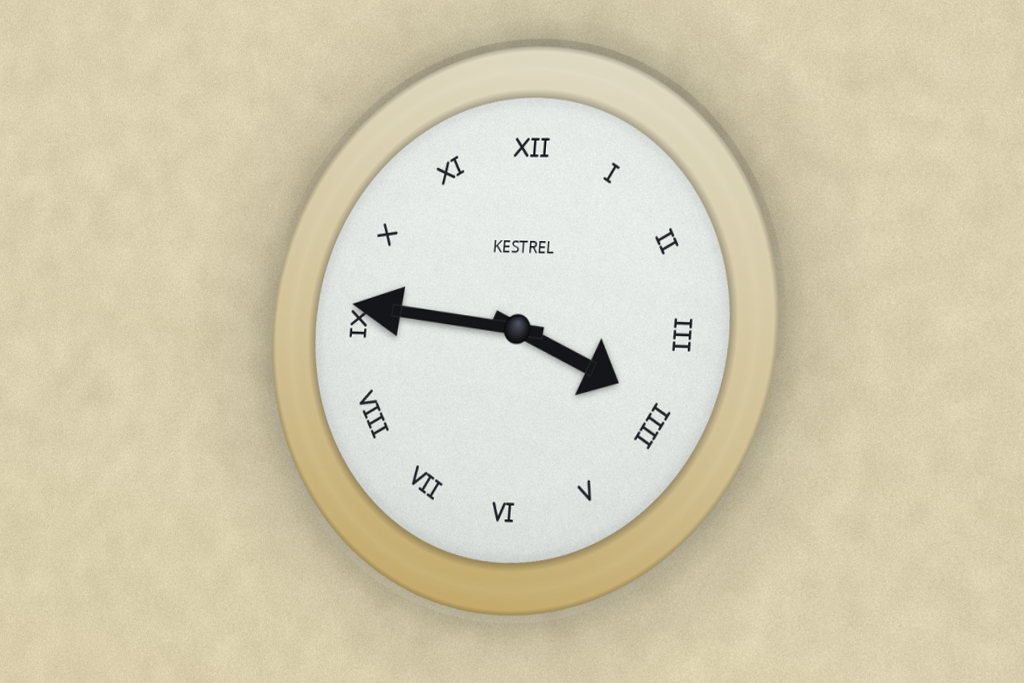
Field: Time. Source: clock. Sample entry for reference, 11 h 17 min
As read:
3 h 46 min
